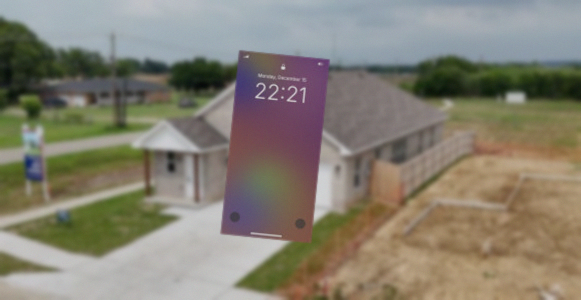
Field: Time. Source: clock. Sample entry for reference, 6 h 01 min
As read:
22 h 21 min
